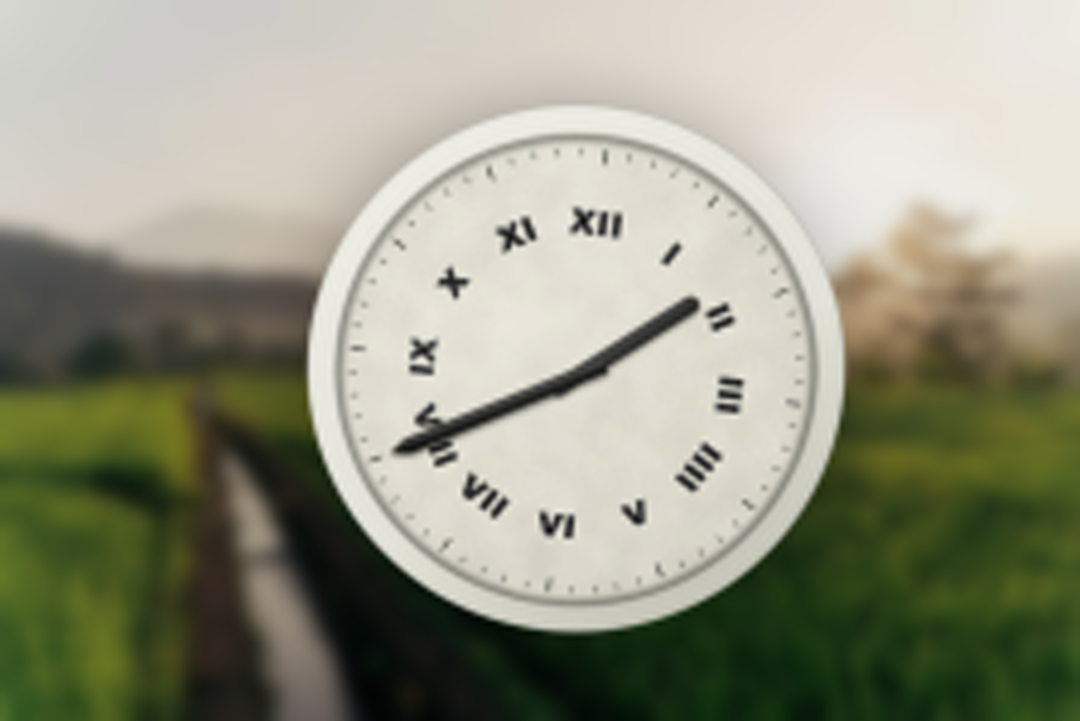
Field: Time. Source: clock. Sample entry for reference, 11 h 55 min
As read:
1 h 40 min
